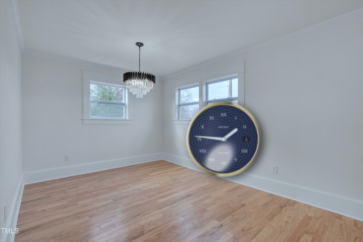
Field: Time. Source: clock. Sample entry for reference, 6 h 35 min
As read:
1 h 46 min
